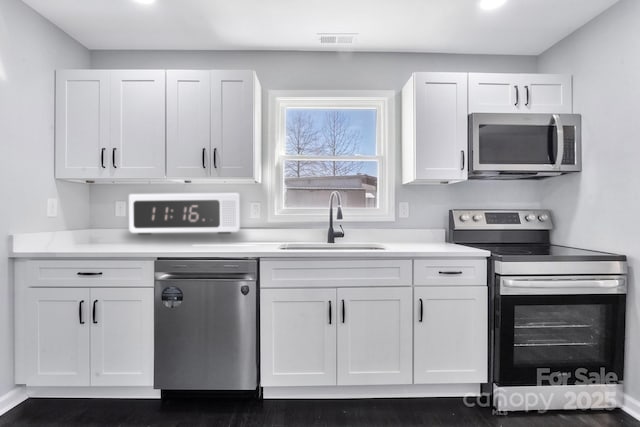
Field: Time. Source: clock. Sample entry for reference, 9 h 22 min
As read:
11 h 16 min
